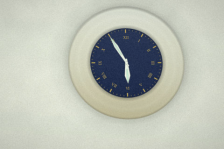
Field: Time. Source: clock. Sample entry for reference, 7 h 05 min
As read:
5 h 55 min
